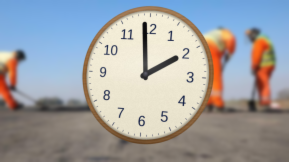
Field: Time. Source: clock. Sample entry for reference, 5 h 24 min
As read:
1 h 59 min
